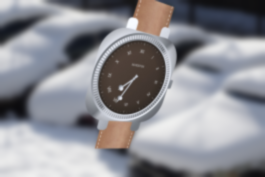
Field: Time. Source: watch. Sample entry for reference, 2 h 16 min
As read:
7 h 34 min
